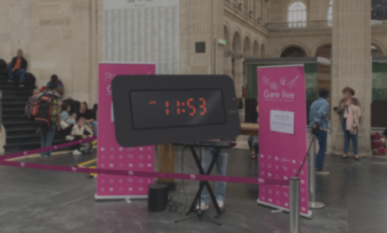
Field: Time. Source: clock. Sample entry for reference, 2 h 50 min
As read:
11 h 53 min
